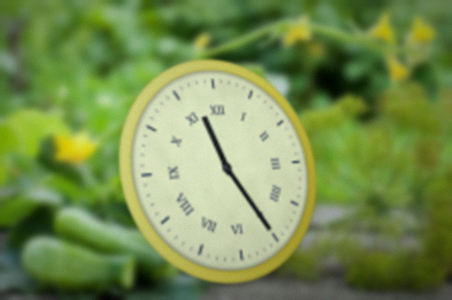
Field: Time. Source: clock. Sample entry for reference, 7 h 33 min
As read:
11 h 25 min
